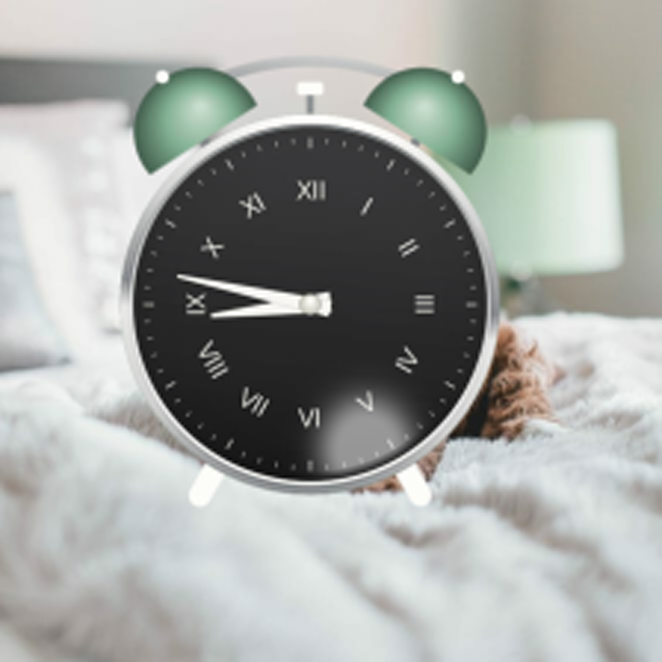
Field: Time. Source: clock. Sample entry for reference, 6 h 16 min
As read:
8 h 47 min
